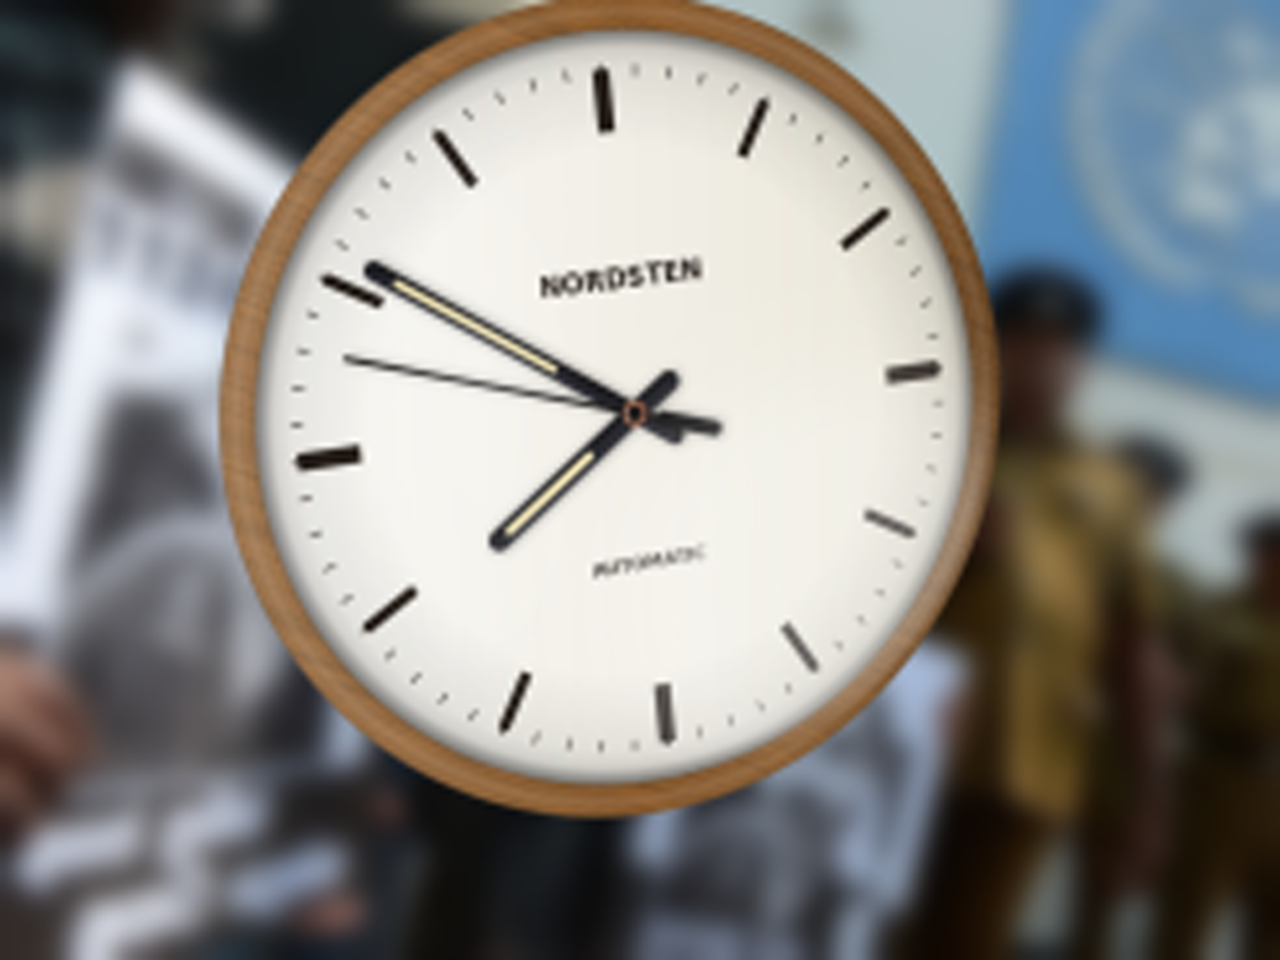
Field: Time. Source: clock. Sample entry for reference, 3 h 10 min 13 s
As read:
7 h 50 min 48 s
